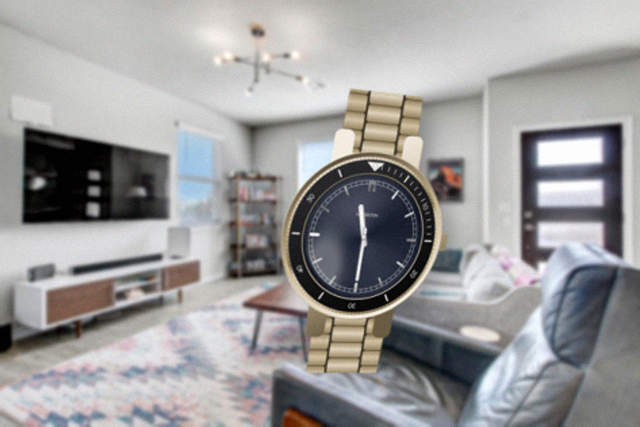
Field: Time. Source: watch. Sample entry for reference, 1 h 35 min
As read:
11 h 30 min
